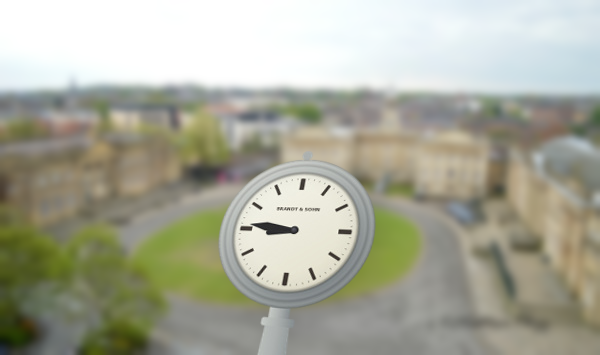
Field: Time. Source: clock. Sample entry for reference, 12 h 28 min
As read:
8 h 46 min
